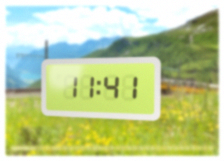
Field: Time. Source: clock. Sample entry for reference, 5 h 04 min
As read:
11 h 41 min
